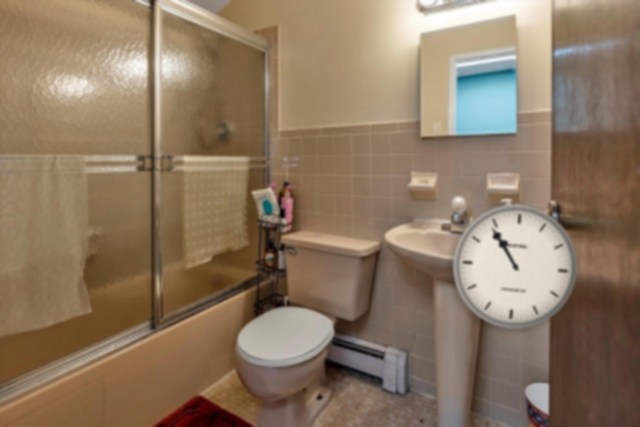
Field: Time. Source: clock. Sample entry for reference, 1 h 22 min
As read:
10 h 54 min
